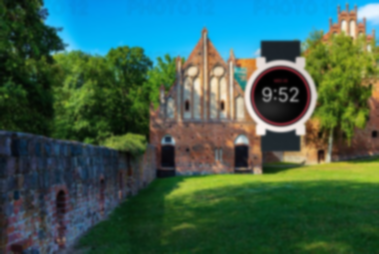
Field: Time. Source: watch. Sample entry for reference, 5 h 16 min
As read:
9 h 52 min
